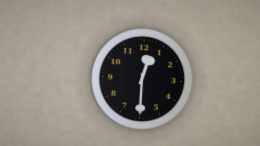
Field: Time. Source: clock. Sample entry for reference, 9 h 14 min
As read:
12 h 30 min
